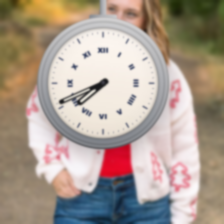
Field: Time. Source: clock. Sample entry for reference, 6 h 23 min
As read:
7 h 41 min
